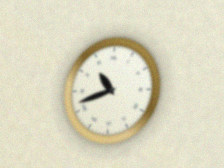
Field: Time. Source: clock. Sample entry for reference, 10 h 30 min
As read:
10 h 42 min
